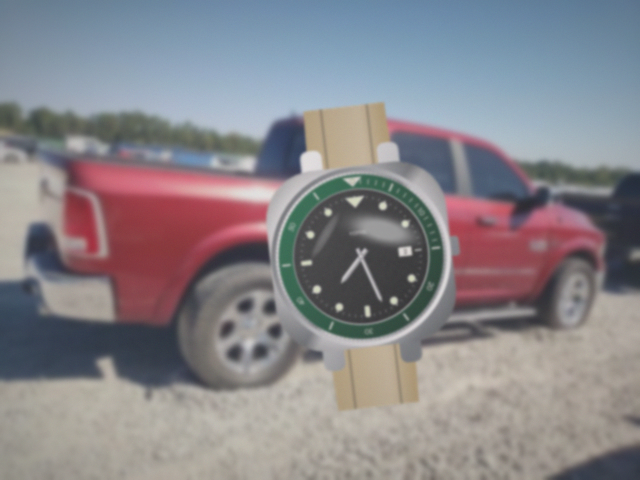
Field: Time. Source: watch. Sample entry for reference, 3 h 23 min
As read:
7 h 27 min
